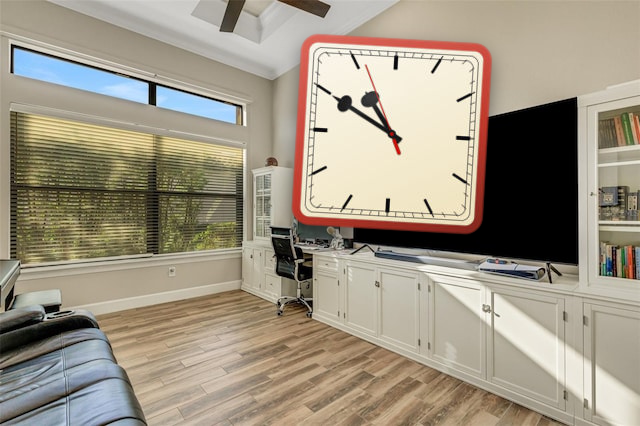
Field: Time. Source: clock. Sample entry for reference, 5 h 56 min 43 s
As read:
10 h 49 min 56 s
